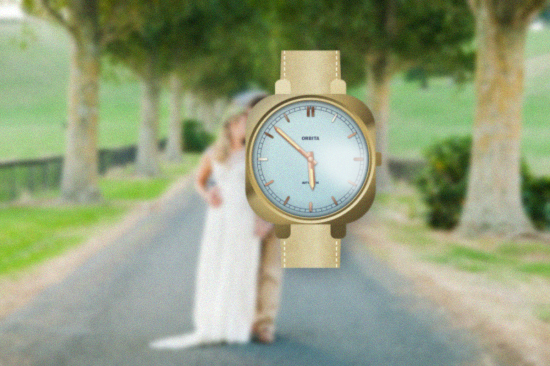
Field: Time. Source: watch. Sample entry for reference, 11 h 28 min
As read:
5 h 52 min
